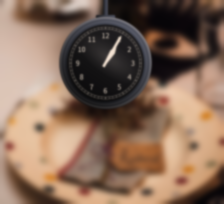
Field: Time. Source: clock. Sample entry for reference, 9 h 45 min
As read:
1 h 05 min
